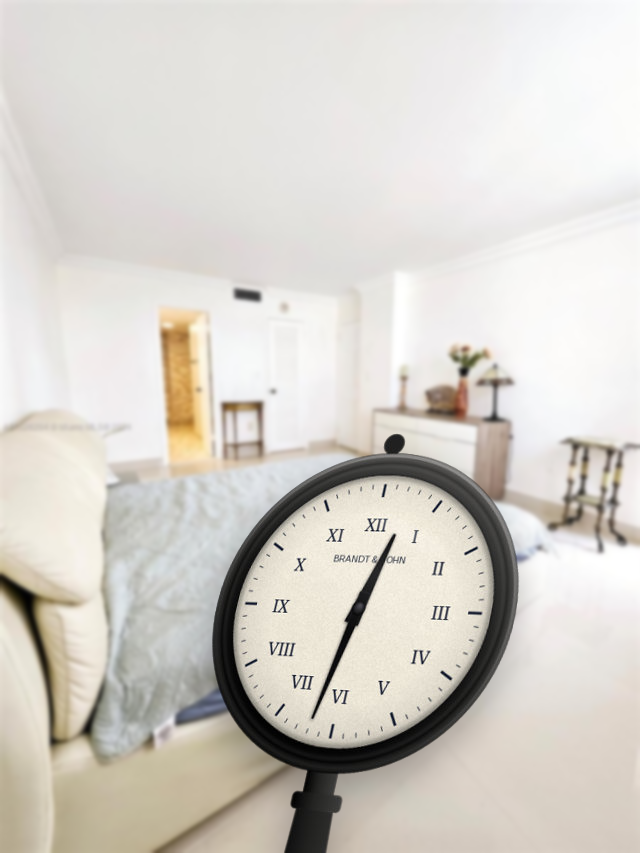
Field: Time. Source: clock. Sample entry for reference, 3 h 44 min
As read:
12 h 32 min
